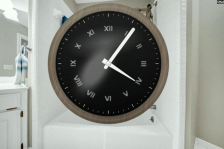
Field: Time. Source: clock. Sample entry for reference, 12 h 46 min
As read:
4 h 06 min
